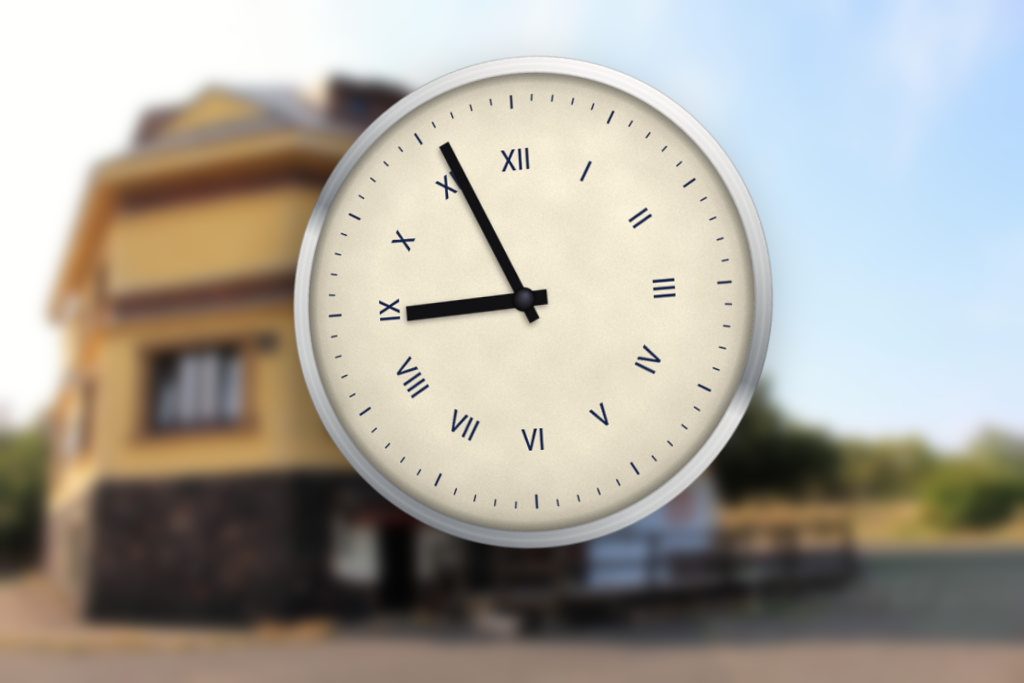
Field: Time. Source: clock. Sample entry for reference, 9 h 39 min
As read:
8 h 56 min
